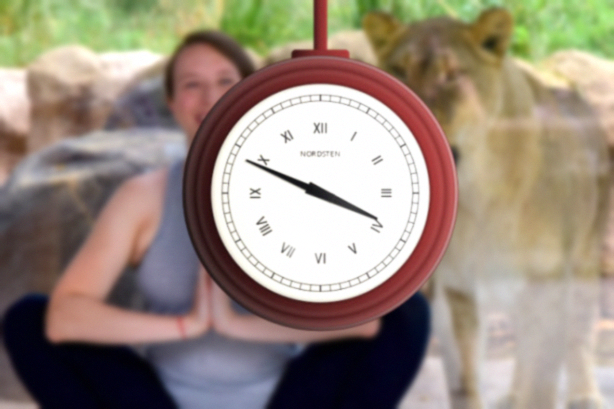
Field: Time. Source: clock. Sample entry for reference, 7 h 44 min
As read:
3 h 49 min
